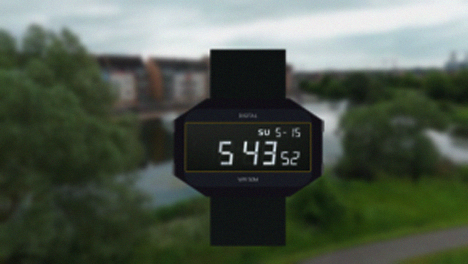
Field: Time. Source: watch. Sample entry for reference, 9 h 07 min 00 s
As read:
5 h 43 min 52 s
